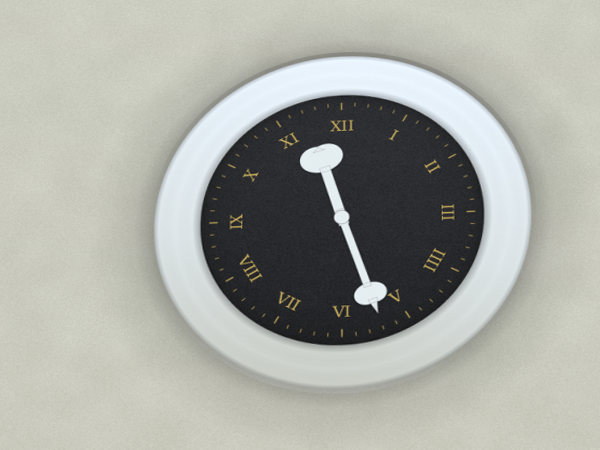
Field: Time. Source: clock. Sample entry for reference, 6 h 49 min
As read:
11 h 27 min
